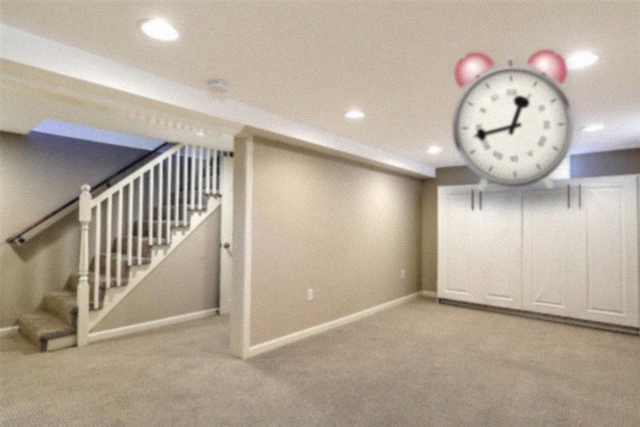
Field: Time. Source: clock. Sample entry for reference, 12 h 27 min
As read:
12 h 43 min
